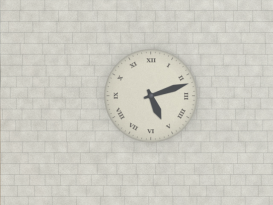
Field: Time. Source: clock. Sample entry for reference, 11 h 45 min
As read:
5 h 12 min
